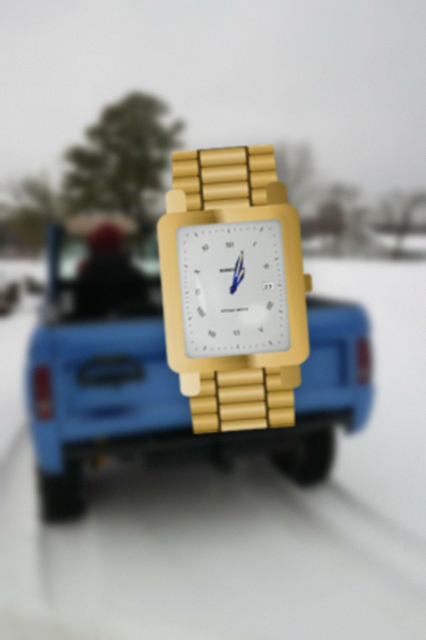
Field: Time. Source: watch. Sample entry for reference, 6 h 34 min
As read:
1 h 03 min
